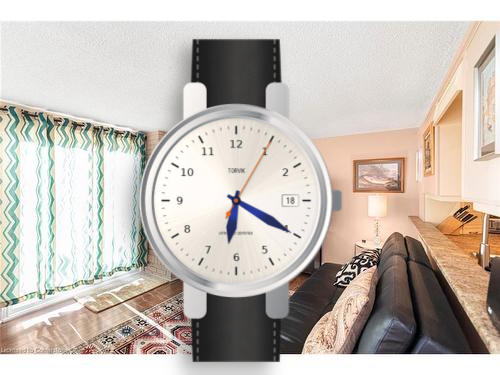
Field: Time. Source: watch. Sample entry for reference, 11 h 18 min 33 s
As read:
6 h 20 min 05 s
